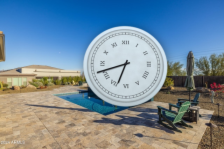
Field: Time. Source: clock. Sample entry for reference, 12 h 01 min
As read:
6 h 42 min
